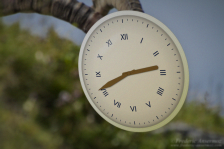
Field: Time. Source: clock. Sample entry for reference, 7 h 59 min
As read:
2 h 41 min
